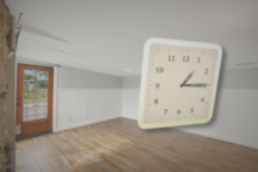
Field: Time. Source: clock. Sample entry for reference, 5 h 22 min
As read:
1 h 15 min
